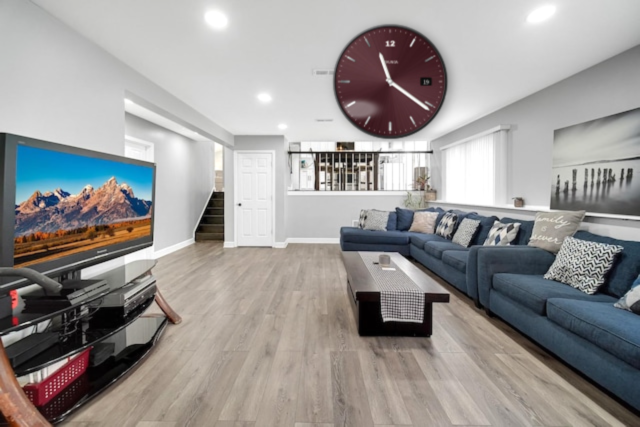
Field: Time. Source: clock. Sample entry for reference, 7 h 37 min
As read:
11 h 21 min
